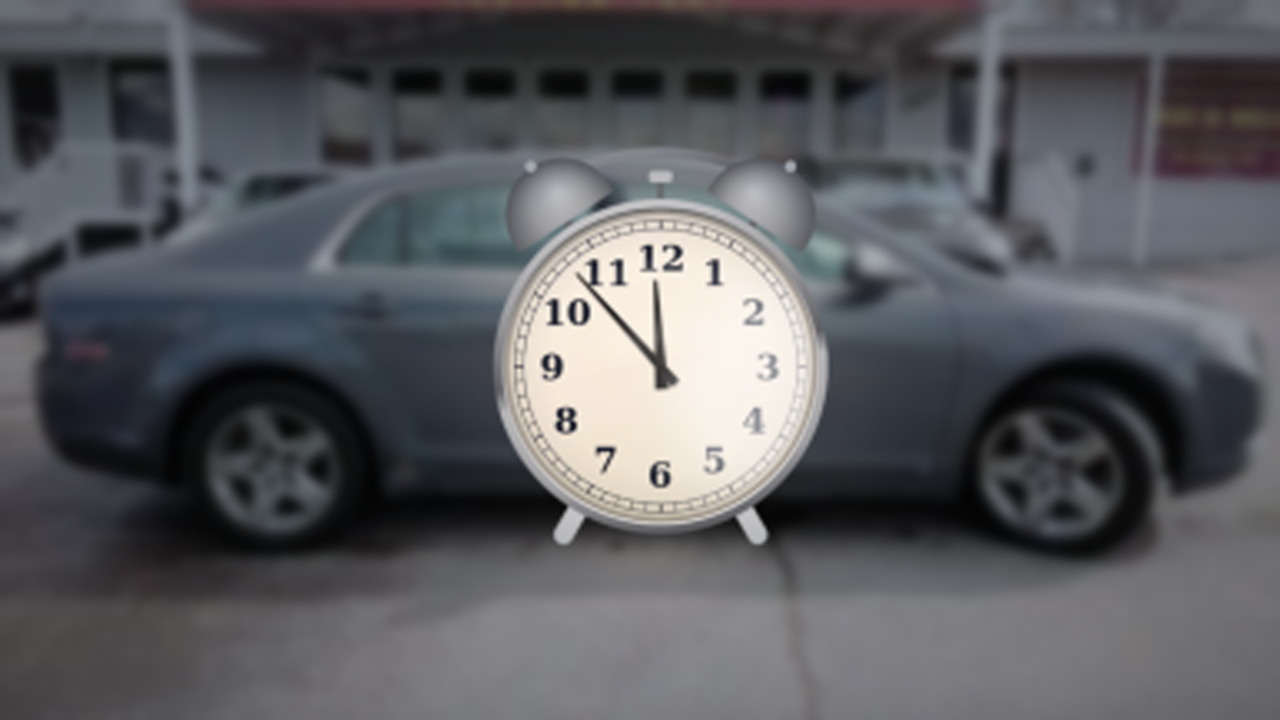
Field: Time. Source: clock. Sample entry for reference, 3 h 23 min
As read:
11 h 53 min
